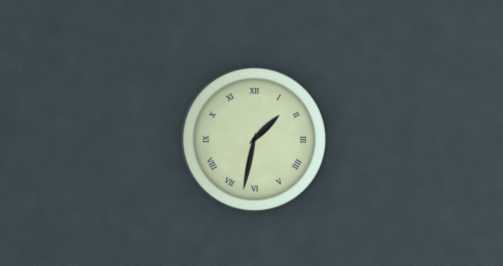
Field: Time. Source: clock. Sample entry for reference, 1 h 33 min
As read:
1 h 32 min
